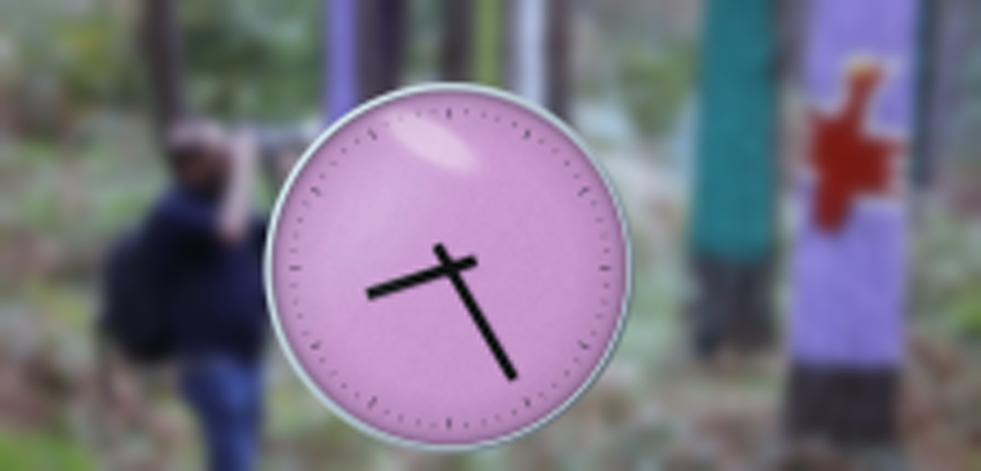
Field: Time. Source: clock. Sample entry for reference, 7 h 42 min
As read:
8 h 25 min
